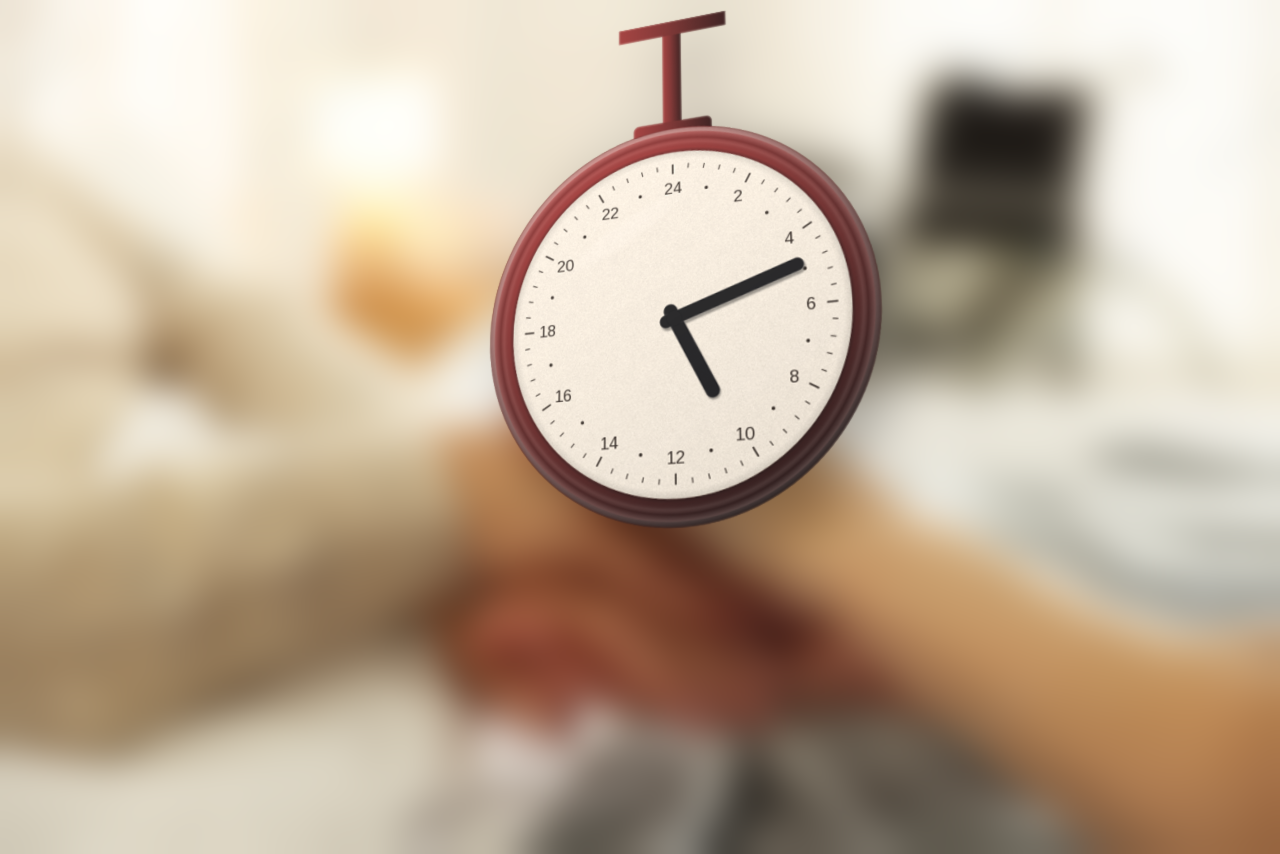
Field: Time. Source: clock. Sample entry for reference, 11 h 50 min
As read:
10 h 12 min
